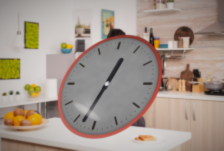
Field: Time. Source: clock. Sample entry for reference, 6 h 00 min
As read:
12 h 33 min
